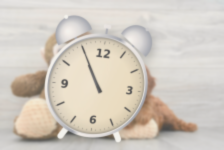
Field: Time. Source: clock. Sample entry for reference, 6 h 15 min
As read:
10 h 55 min
